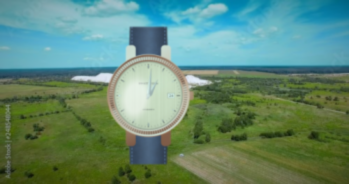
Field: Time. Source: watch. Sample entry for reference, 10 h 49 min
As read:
1 h 01 min
